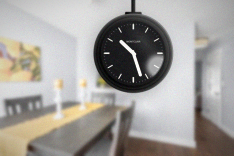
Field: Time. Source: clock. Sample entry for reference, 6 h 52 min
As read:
10 h 27 min
